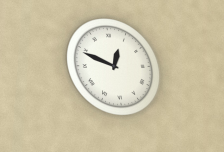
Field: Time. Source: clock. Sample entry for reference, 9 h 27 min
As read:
12 h 49 min
